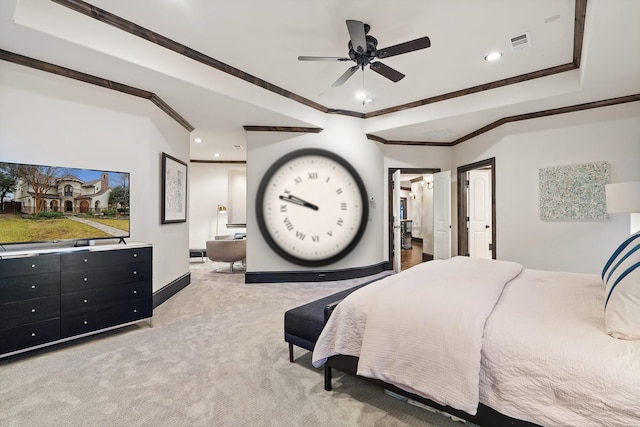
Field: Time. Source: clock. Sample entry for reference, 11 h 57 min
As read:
9 h 48 min
